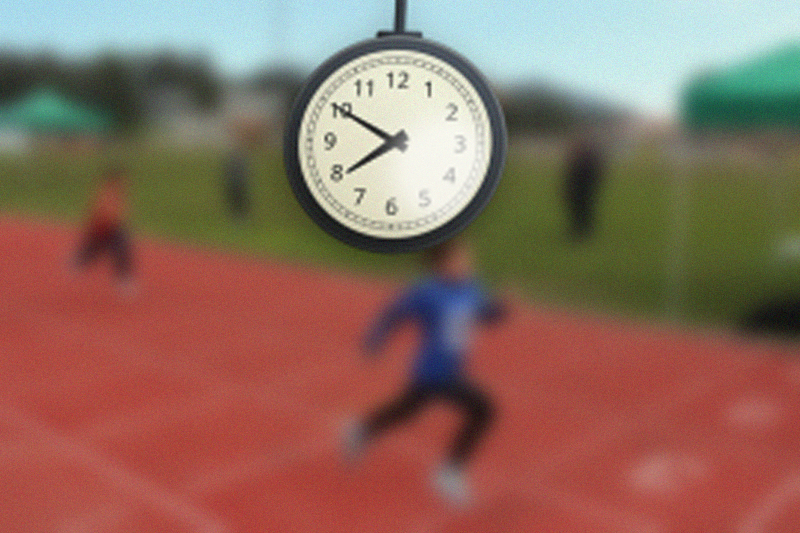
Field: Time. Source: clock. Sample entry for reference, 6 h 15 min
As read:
7 h 50 min
